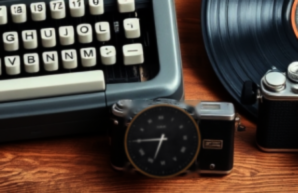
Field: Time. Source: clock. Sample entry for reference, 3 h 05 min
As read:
6 h 45 min
